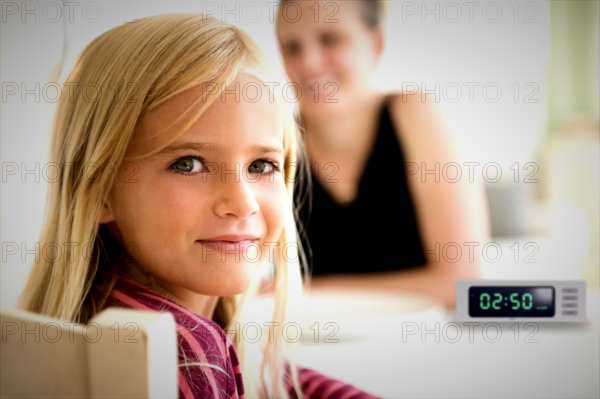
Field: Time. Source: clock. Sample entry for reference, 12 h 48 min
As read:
2 h 50 min
